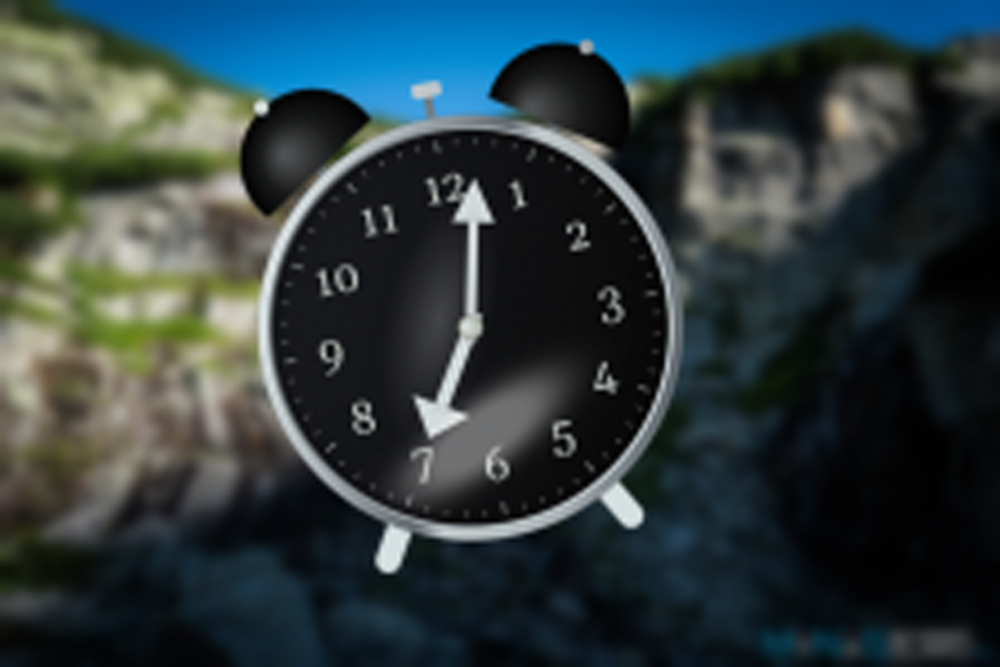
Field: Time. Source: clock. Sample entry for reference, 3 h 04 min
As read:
7 h 02 min
